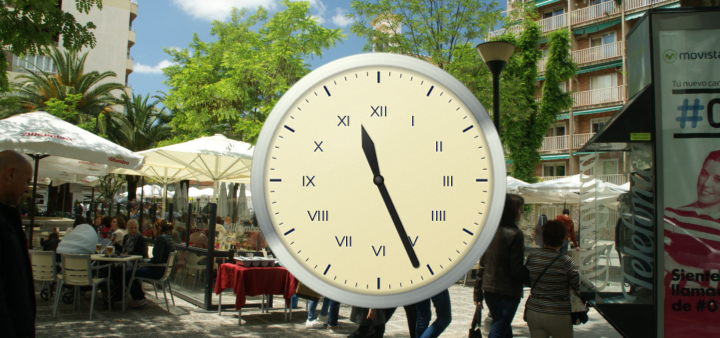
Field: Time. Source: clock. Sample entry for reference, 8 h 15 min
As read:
11 h 26 min
